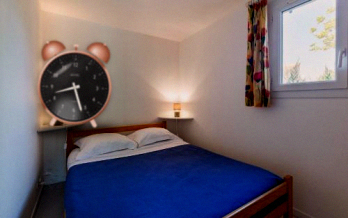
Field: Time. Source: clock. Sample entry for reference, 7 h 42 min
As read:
8 h 27 min
